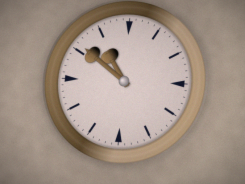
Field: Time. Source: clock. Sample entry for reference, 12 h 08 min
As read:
10 h 51 min
